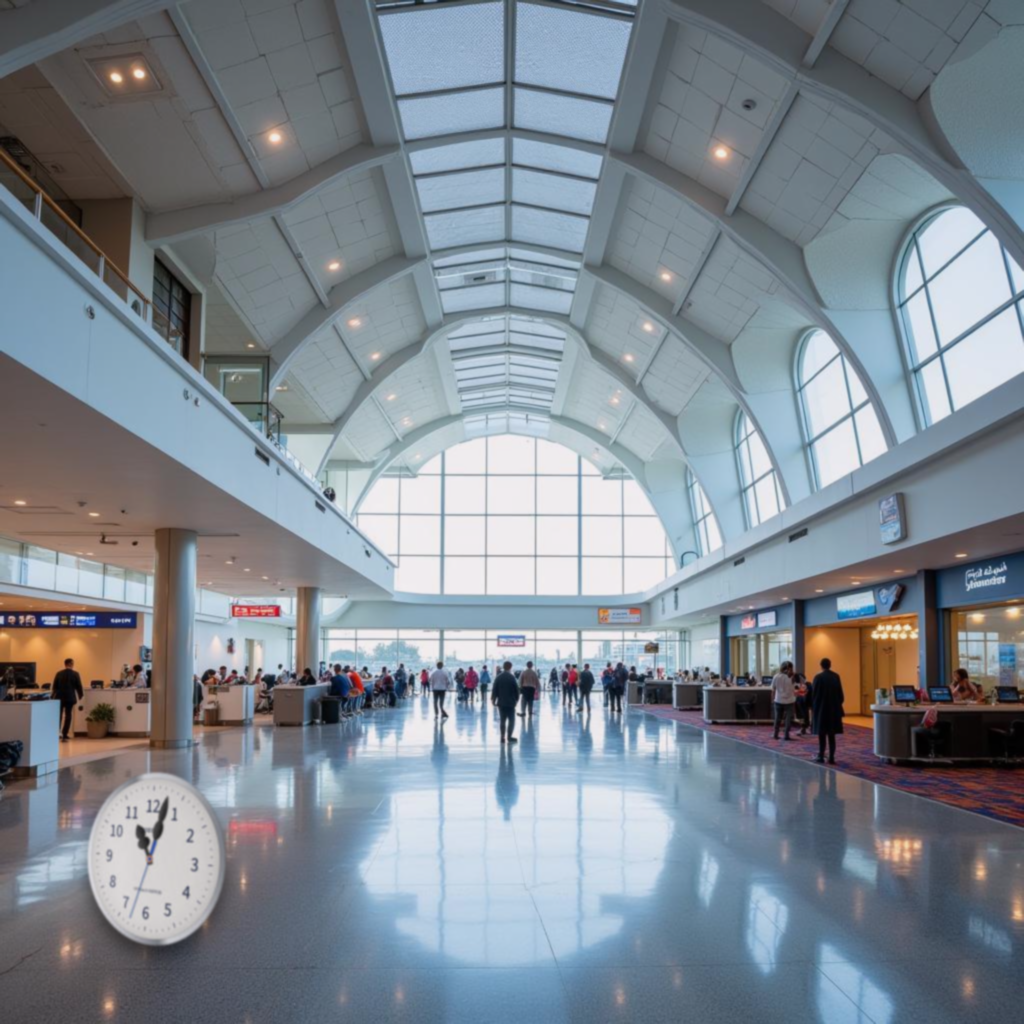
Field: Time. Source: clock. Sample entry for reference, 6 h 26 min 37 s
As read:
11 h 02 min 33 s
